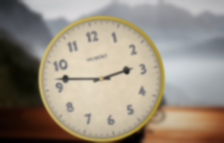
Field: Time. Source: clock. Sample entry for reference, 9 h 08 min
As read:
2 h 47 min
